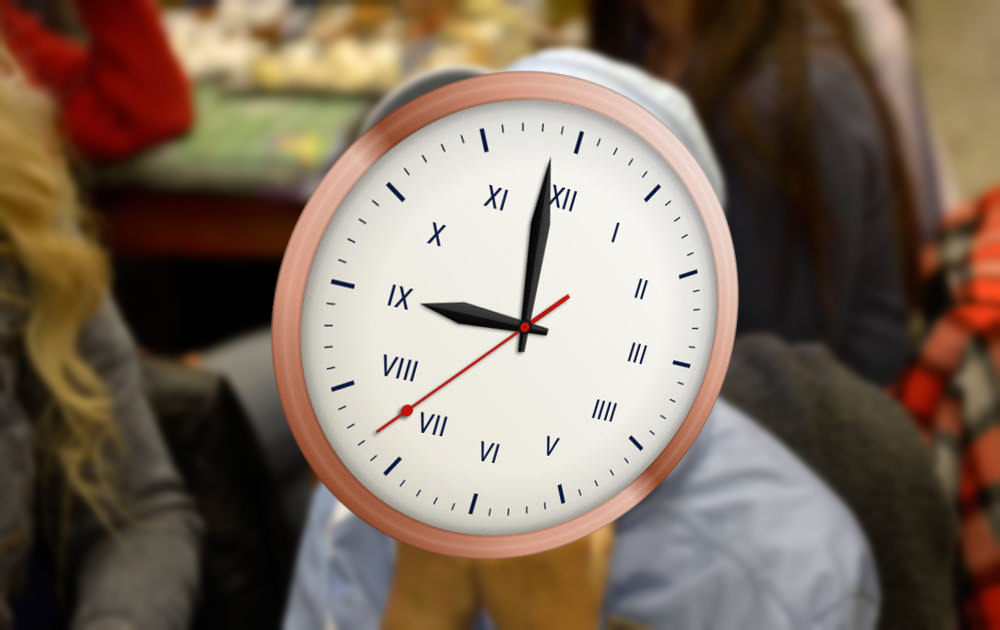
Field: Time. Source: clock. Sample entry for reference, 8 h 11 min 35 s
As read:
8 h 58 min 37 s
